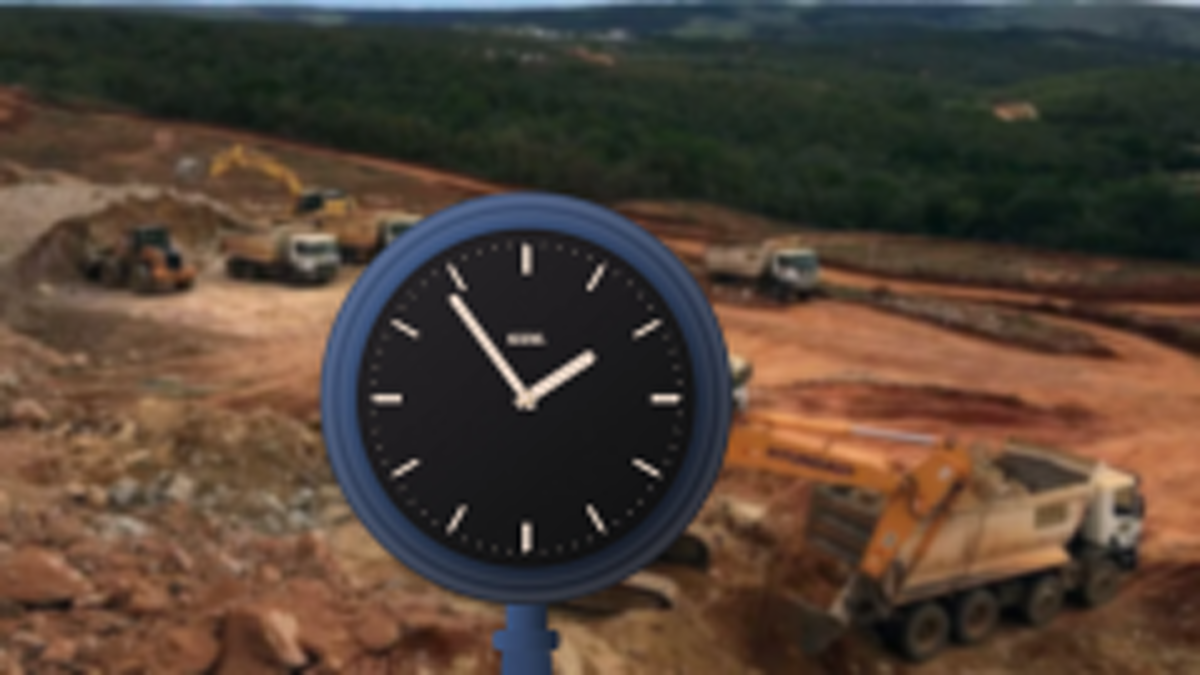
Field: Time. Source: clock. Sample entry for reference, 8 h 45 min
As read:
1 h 54 min
